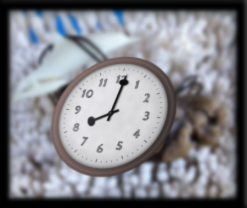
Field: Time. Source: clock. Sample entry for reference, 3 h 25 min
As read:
8 h 01 min
